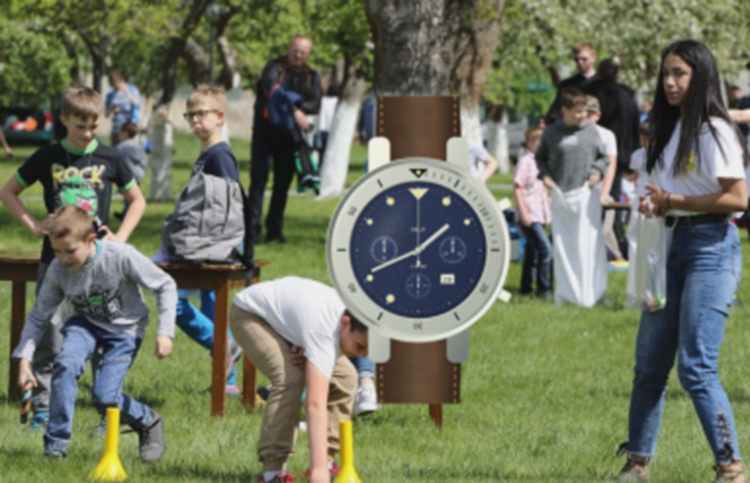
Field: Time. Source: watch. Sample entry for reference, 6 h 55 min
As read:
1 h 41 min
